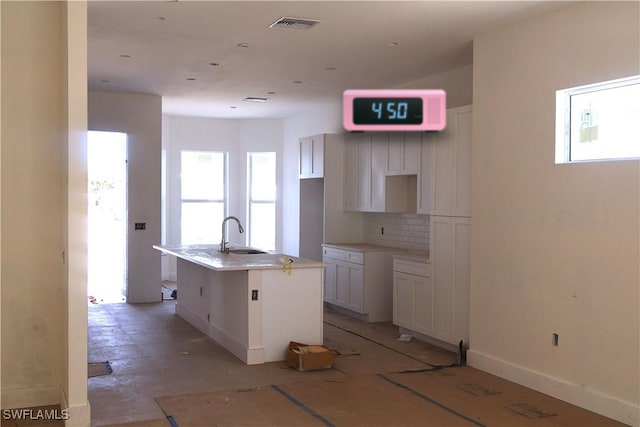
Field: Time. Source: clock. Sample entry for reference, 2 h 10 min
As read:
4 h 50 min
